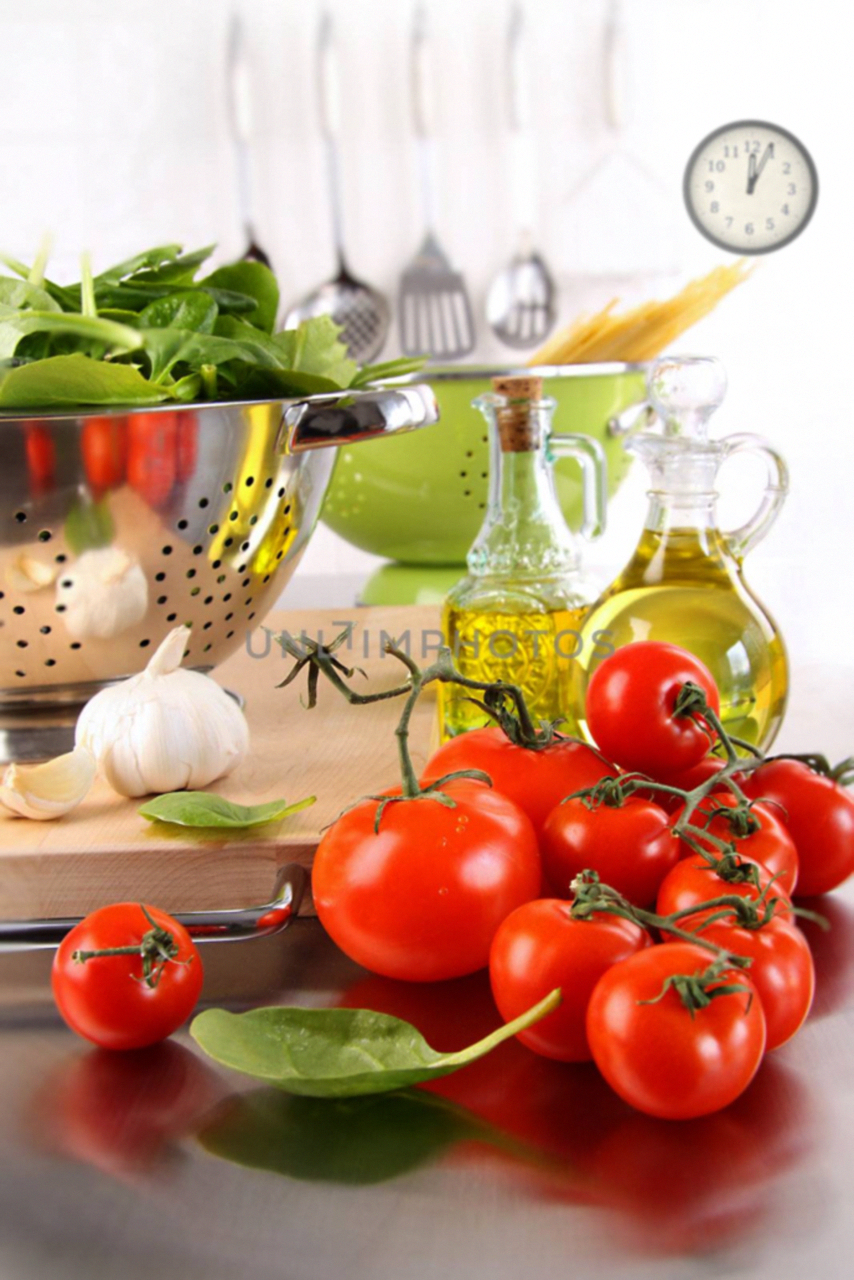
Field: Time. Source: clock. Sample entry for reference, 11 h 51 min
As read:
12 h 04 min
